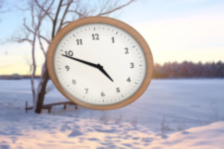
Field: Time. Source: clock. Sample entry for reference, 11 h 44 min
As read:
4 h 49 min
